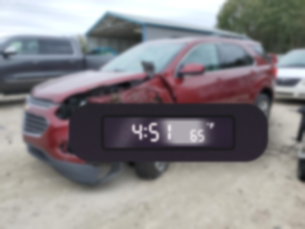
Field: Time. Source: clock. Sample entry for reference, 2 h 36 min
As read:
4 h 51 min
